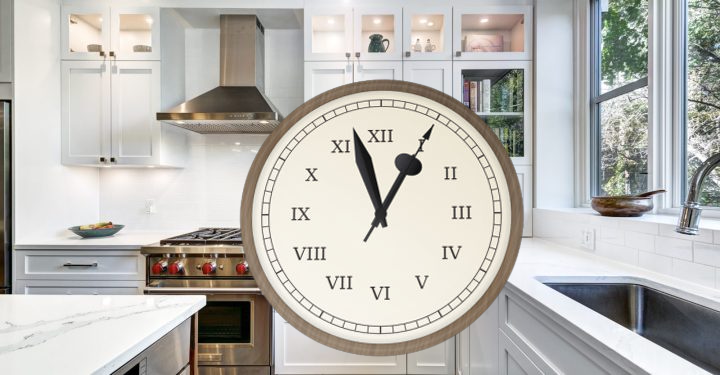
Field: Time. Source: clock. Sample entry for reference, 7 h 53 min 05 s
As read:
12 h 57 min 05 s
